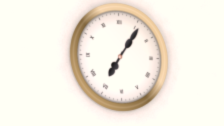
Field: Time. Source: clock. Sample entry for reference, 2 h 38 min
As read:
7 h 06 min
